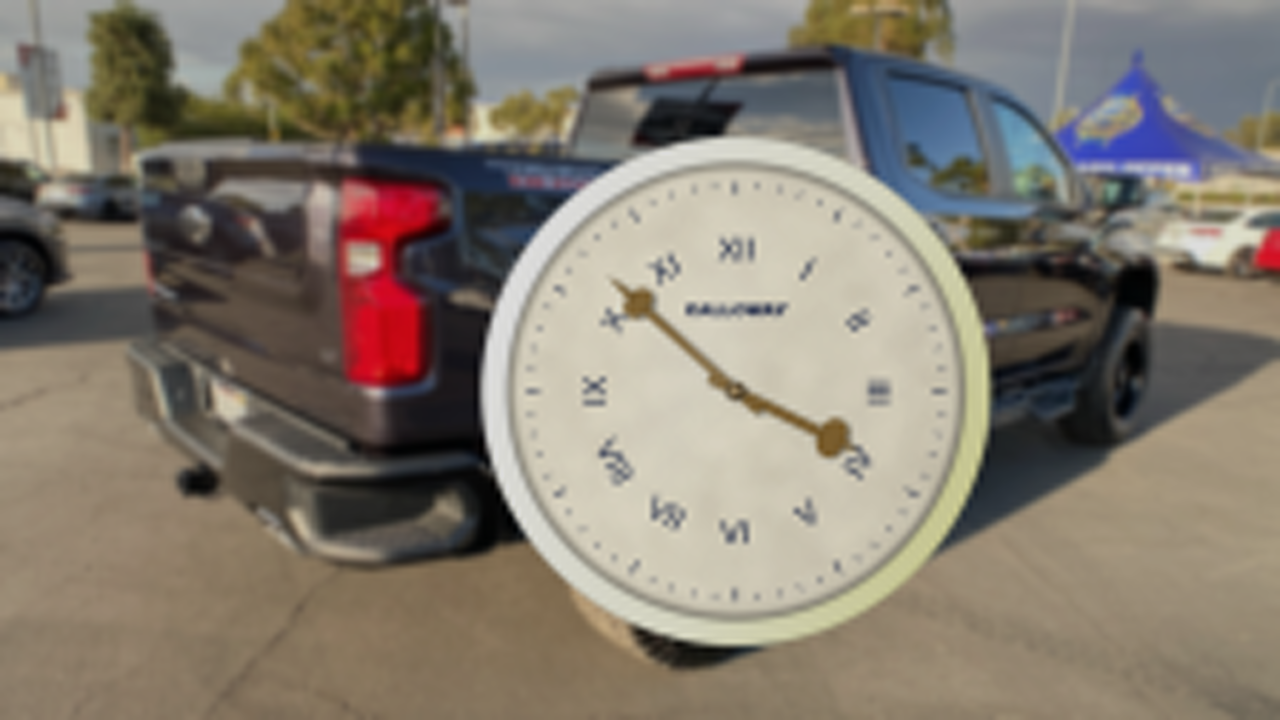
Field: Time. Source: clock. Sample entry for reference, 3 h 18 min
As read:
3 h 52 min
